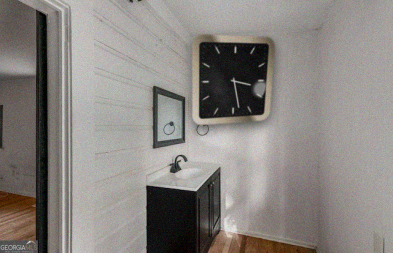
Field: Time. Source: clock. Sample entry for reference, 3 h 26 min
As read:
3 h 28 min
